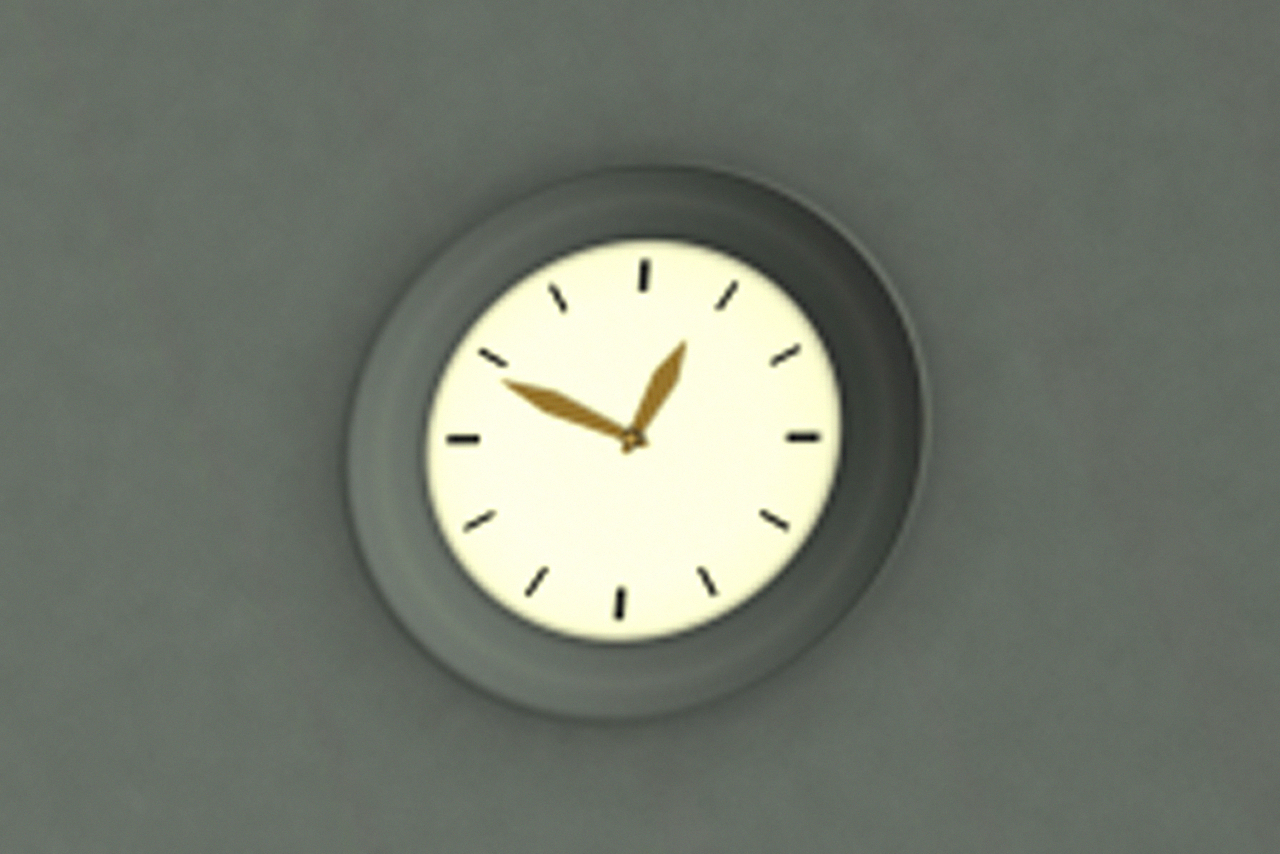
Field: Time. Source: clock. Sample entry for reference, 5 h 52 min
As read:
12 h 49 min
